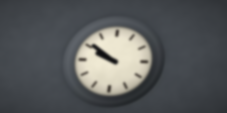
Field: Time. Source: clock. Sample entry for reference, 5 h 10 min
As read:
9 h 51 min
